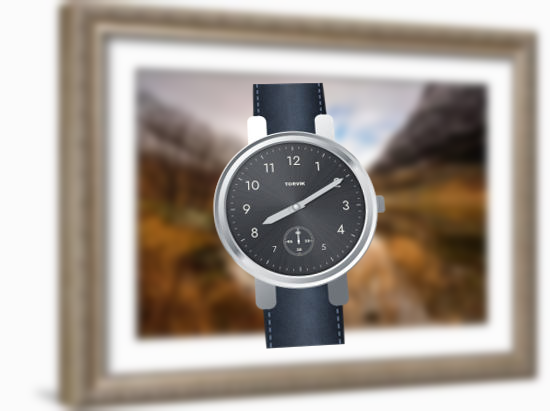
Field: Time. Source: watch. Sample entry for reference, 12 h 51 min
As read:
8 h 10 min
